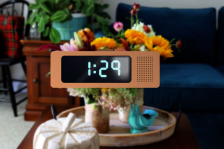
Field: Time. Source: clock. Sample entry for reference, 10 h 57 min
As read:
1 h 29 min
